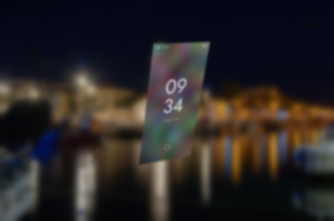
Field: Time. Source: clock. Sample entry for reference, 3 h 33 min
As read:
9 h 34 min
